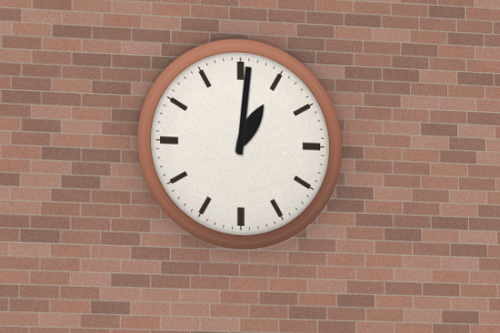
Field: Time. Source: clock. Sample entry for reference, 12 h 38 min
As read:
1 h 01 min
